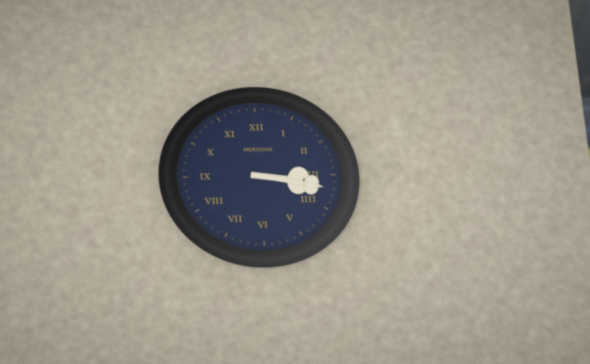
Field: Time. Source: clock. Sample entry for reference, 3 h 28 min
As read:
3 h 17 min
